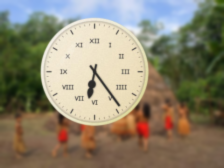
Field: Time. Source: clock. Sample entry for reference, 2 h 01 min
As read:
6 h 24 min
